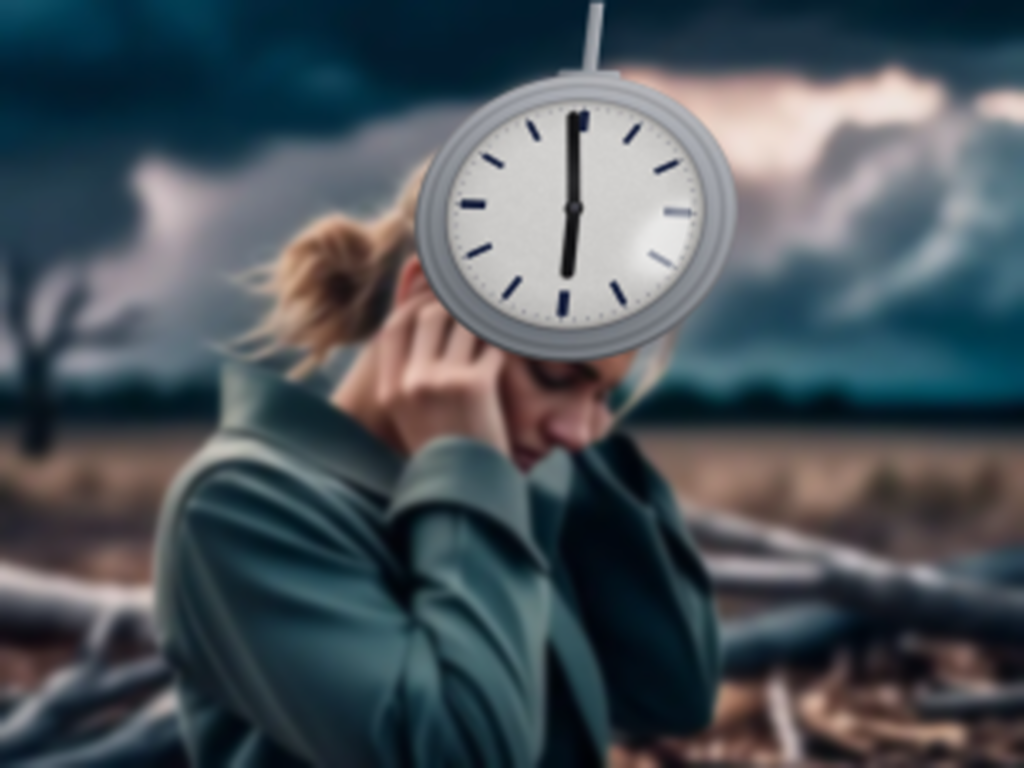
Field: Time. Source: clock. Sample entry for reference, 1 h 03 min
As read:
5 h 59 min
